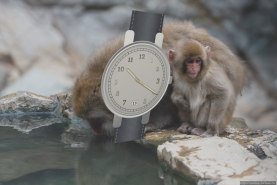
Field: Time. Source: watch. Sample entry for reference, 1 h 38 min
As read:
10 h 20 min
